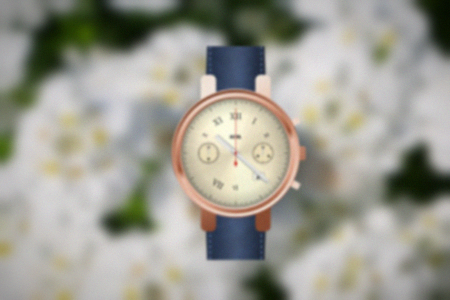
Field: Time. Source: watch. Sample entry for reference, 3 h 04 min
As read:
10 h 22 min
